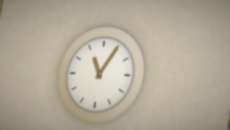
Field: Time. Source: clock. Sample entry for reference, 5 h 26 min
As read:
11 h 05 min
